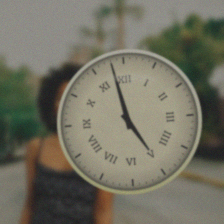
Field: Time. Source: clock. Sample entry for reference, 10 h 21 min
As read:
4 h 58 min
